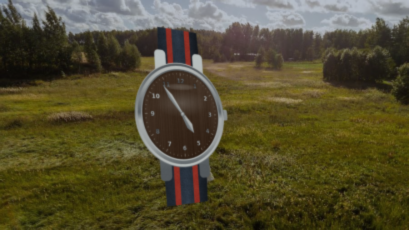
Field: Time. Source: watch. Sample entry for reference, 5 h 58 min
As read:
4 h 54 min
